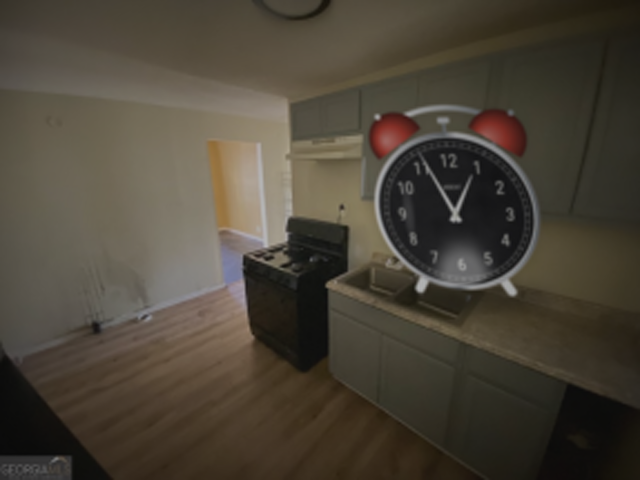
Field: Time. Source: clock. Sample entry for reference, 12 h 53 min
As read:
12 h 56 min
